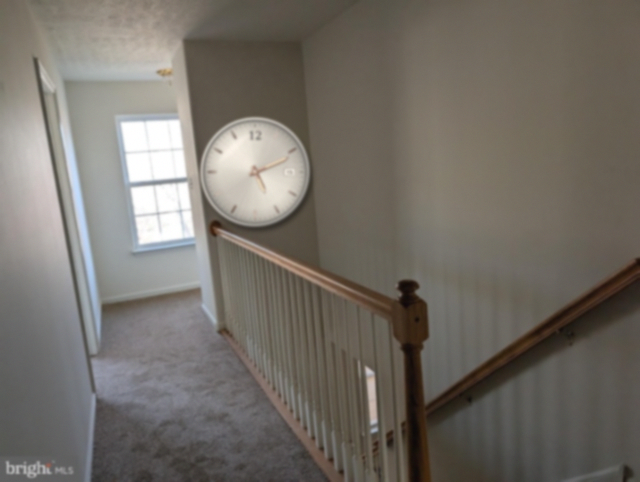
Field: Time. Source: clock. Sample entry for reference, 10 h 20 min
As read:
5 h 11 min
